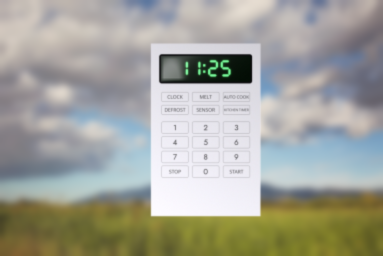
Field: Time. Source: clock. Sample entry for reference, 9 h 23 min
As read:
11 h 25 min
